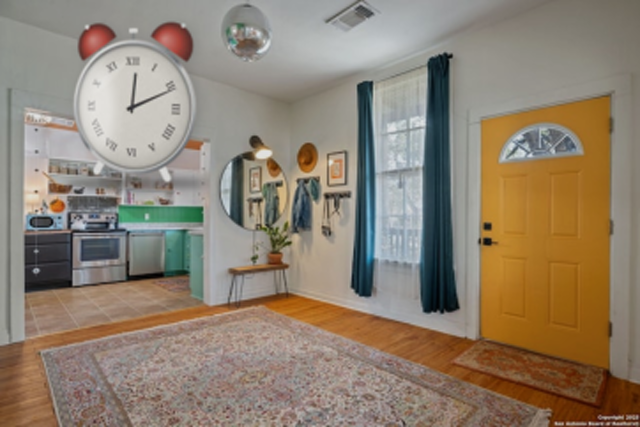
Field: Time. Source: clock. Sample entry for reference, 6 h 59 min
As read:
12 h 11 min
